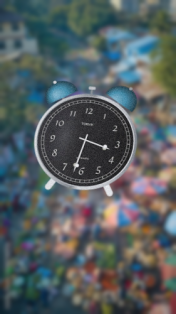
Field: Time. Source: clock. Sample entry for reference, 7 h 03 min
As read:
3 h 32 min
